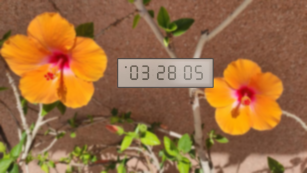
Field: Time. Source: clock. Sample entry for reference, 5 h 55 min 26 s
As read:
3 h 28 min 05 s
